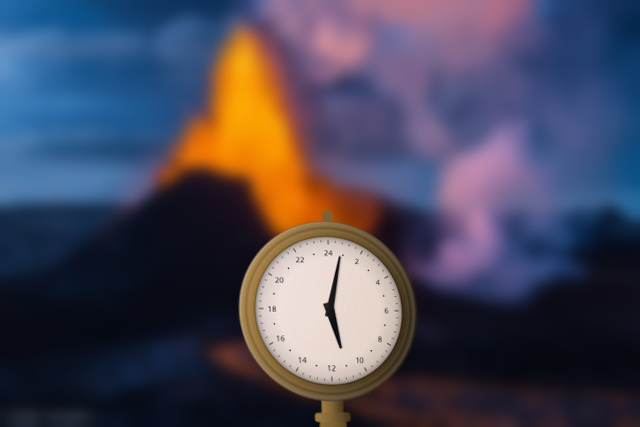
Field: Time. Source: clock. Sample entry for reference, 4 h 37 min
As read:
11 h 02 min
